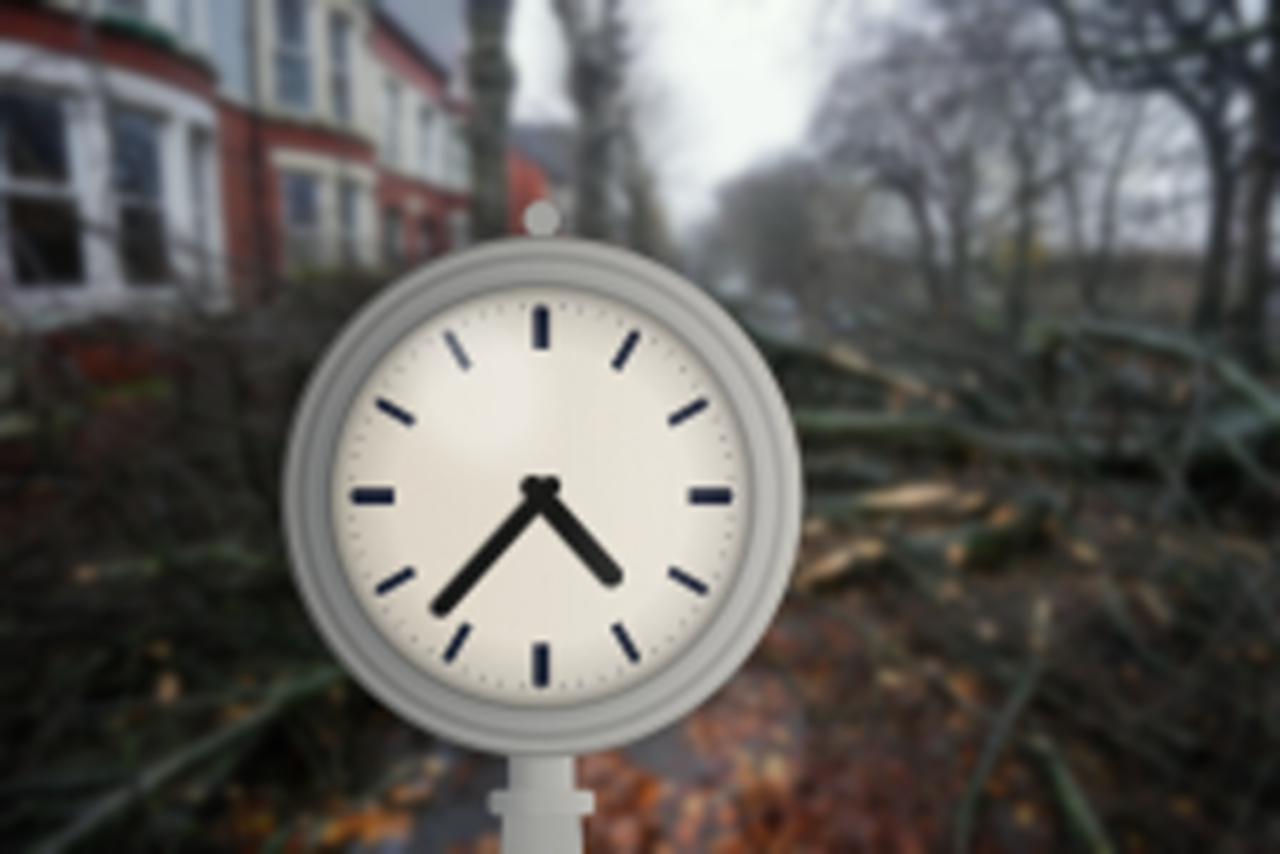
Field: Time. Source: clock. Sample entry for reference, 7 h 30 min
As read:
4 h 37 min
